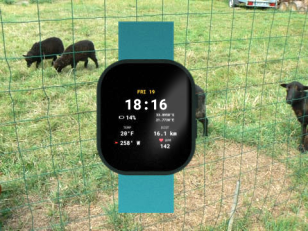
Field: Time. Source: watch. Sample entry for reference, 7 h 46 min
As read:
18 h 16 min
